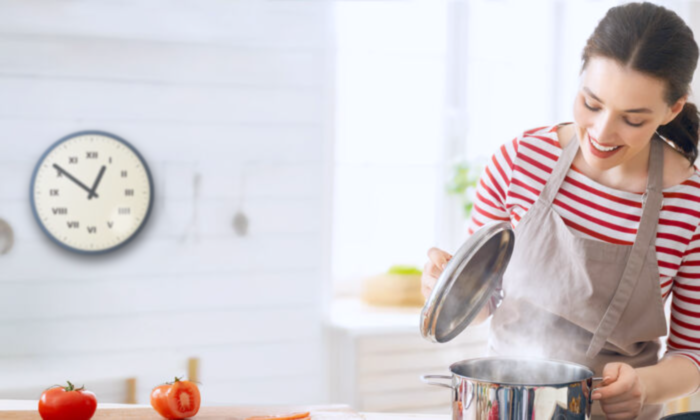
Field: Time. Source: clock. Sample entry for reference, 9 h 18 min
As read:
12 h 51 min
